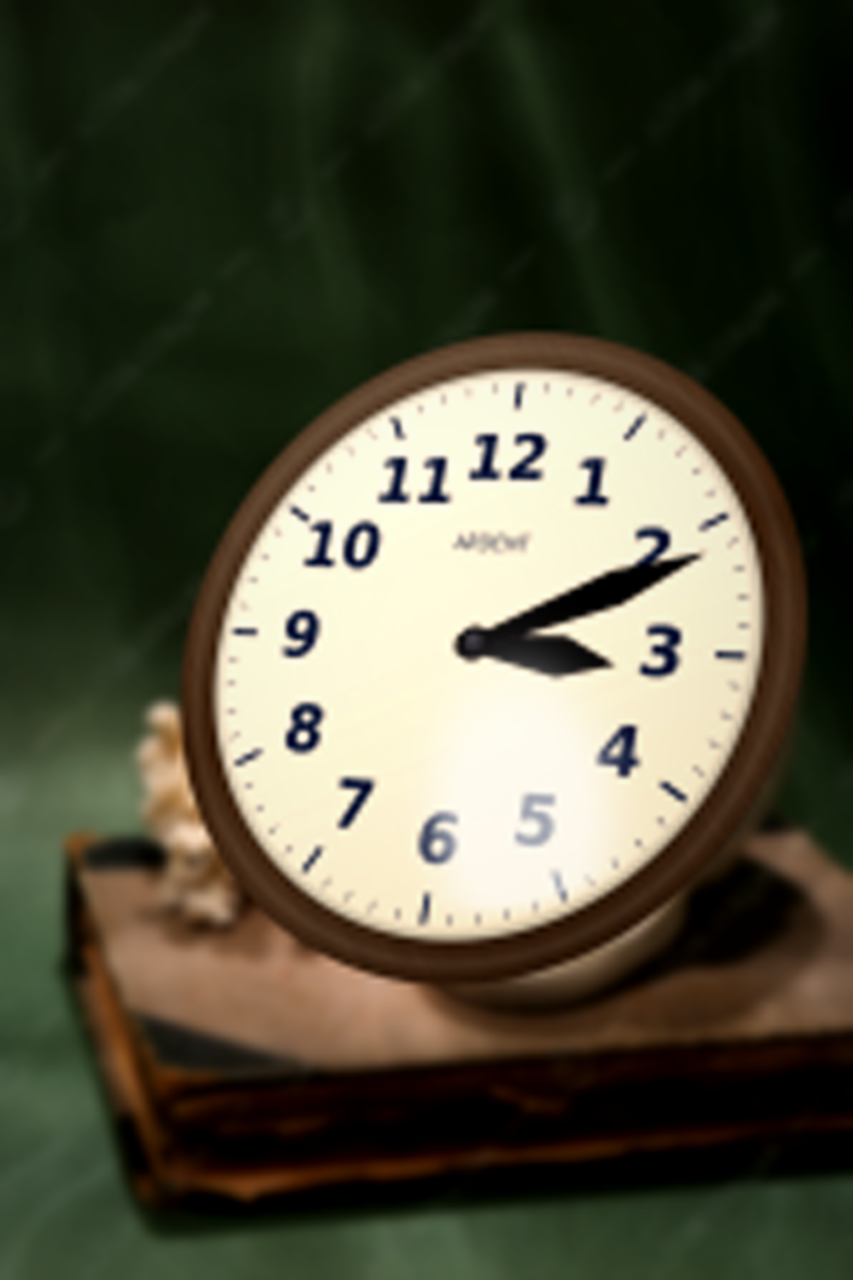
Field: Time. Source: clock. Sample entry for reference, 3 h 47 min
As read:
3 h 11 min
